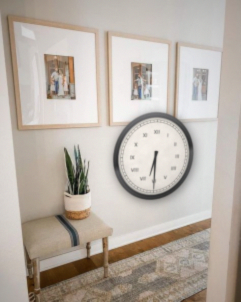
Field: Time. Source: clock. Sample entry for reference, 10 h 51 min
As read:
6 h 30 min
